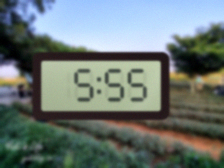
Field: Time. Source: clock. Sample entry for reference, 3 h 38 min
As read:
5 h 55 min
